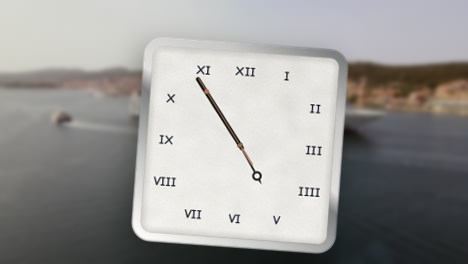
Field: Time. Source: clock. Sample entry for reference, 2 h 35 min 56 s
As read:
4 h 53 min 54 s
